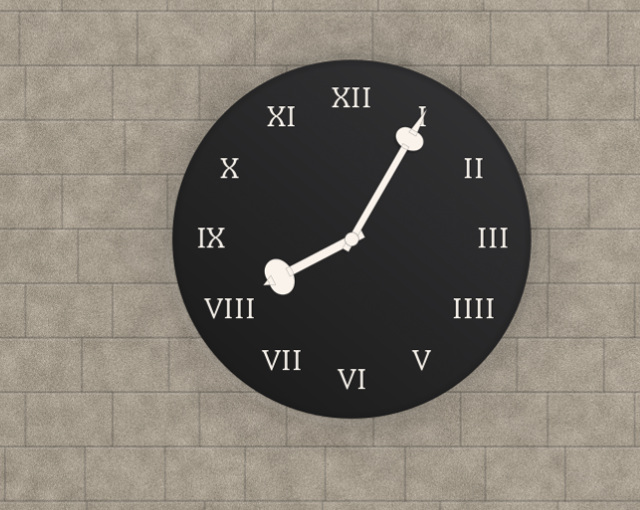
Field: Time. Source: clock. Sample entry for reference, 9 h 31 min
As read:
8 h 05 min
